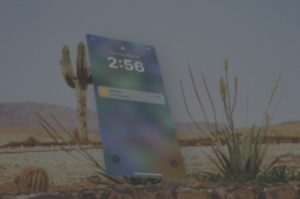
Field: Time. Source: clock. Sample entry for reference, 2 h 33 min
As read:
2 h 56 min
